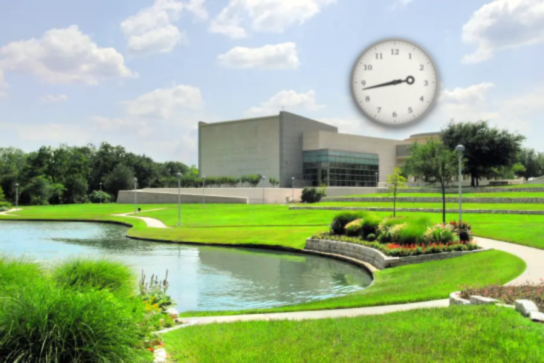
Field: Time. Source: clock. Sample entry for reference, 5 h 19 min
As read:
2 h 43 min
